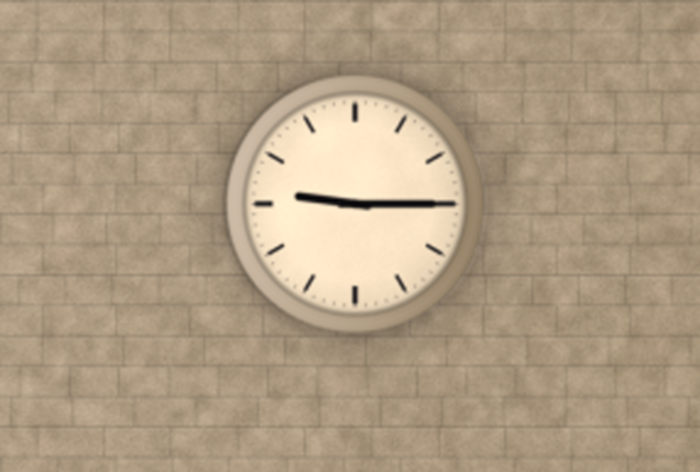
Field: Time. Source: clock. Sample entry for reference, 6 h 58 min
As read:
9 h 15 min
